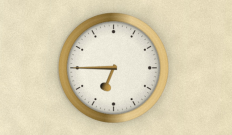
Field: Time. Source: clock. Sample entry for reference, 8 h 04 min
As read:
6 h 45 min
